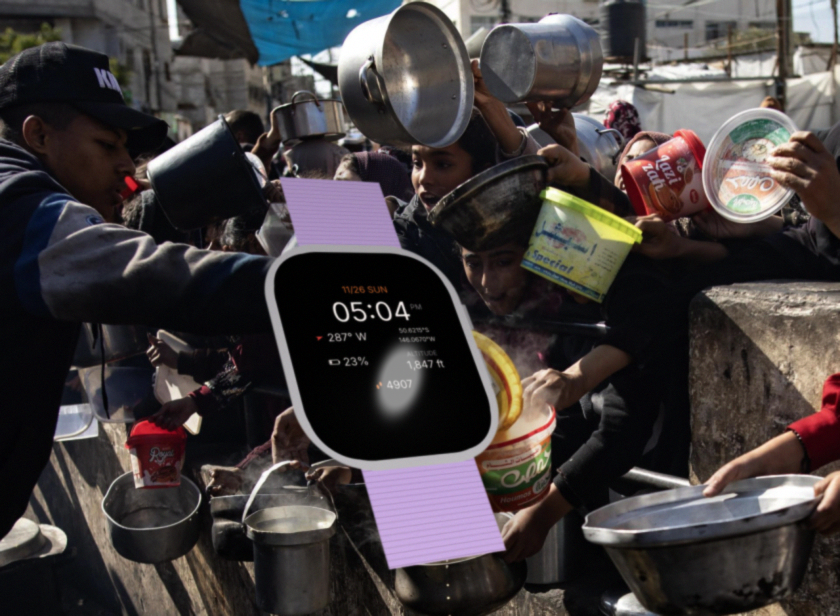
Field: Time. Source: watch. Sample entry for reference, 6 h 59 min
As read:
5 h 04 min
